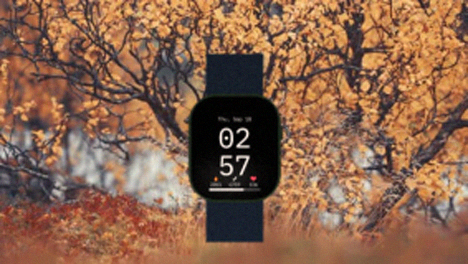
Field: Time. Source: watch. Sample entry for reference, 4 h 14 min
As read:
2 h 57 min
